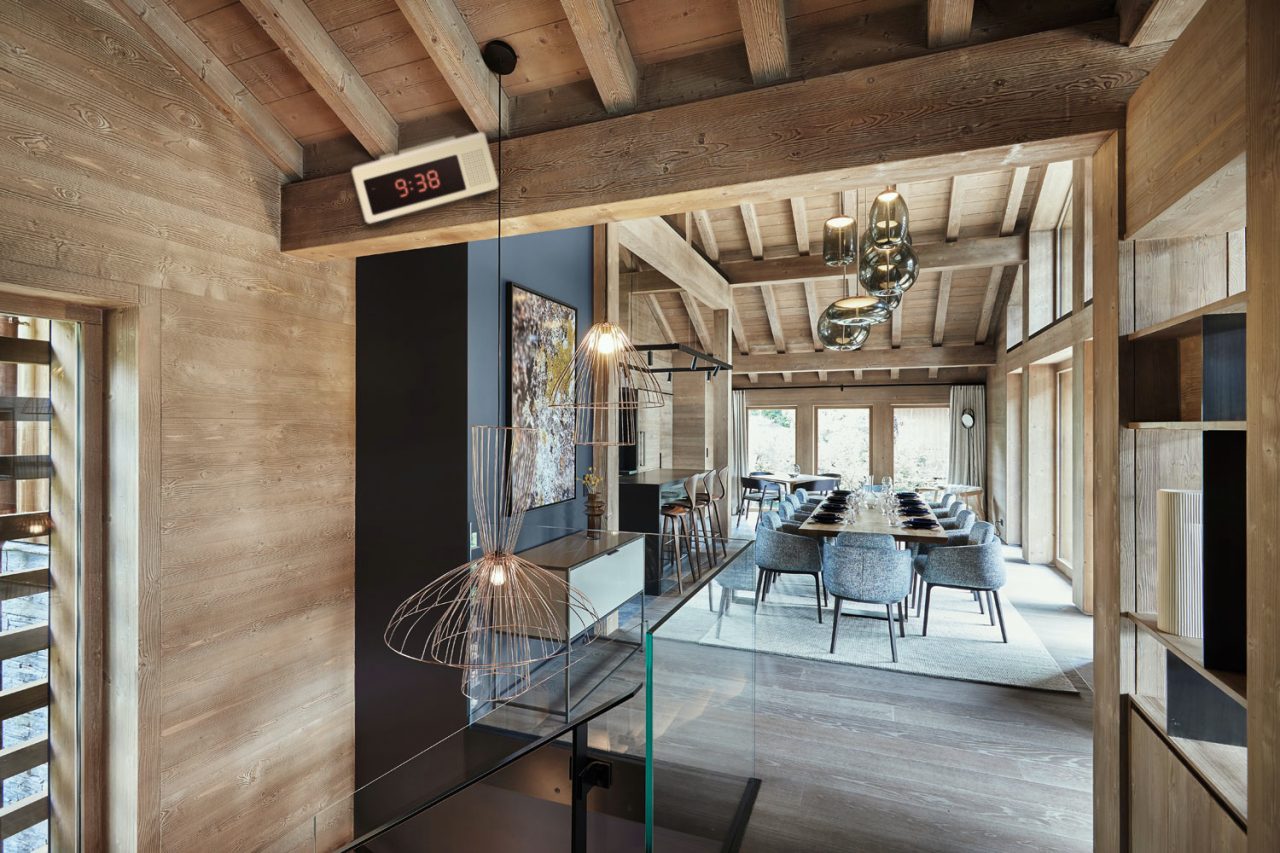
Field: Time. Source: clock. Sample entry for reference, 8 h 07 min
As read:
9 h 38 min
